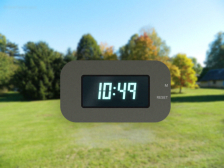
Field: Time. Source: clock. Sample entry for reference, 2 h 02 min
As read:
10 h 49 min
